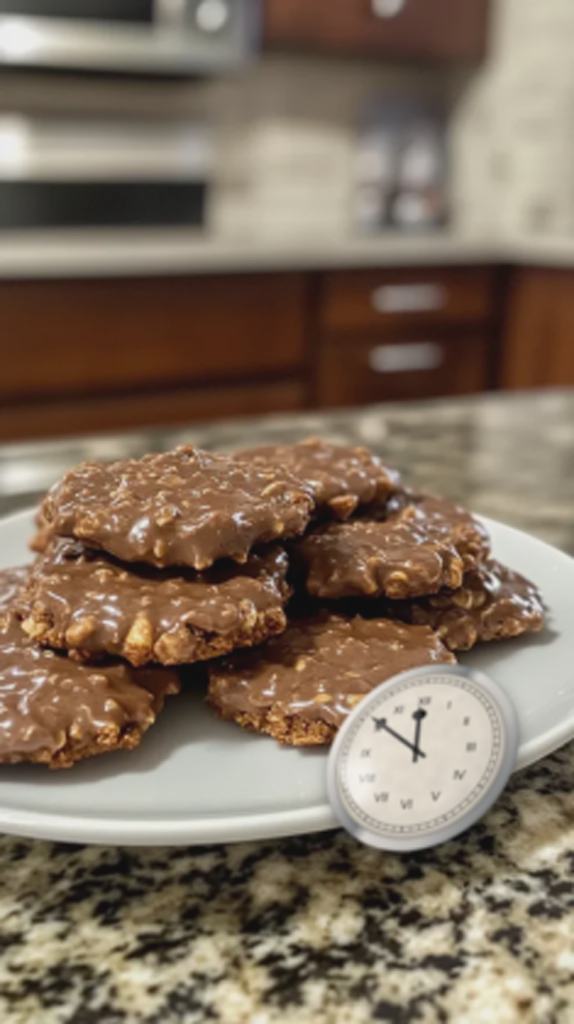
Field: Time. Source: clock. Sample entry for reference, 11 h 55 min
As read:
11 h 51 min
